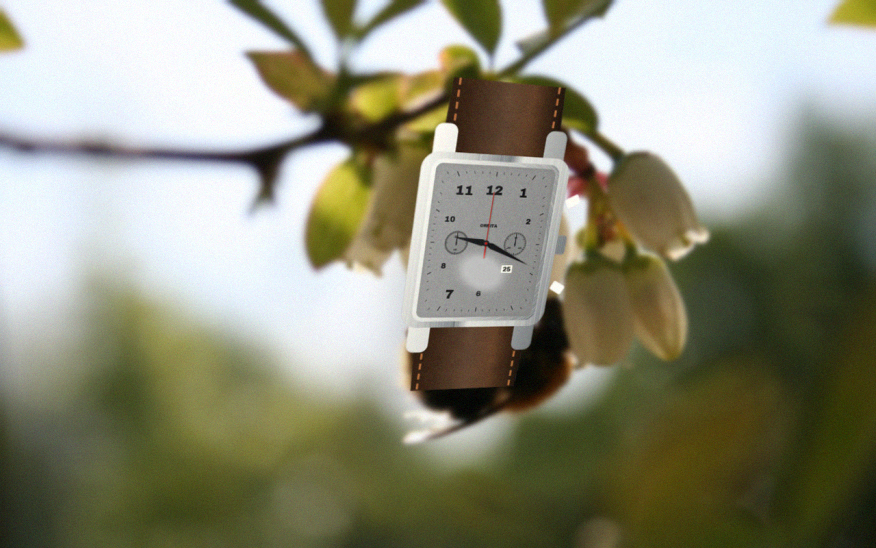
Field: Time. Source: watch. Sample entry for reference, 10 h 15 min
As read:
9 h 19 min
